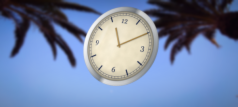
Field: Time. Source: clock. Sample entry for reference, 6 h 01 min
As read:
11 h 10 min
